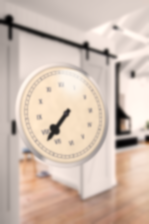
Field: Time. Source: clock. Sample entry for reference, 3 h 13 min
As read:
7 h 38 min
